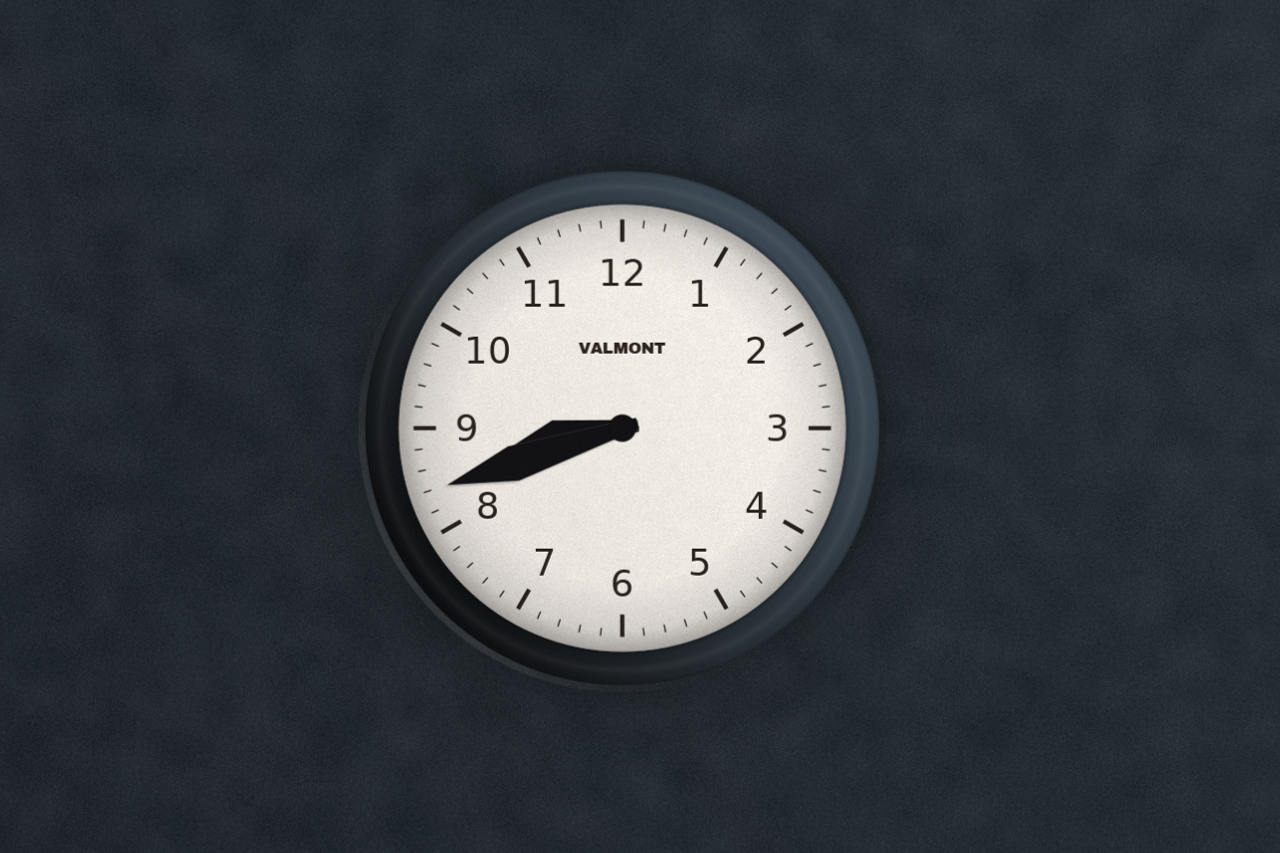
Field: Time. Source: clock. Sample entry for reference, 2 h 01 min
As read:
8 h 42 min
